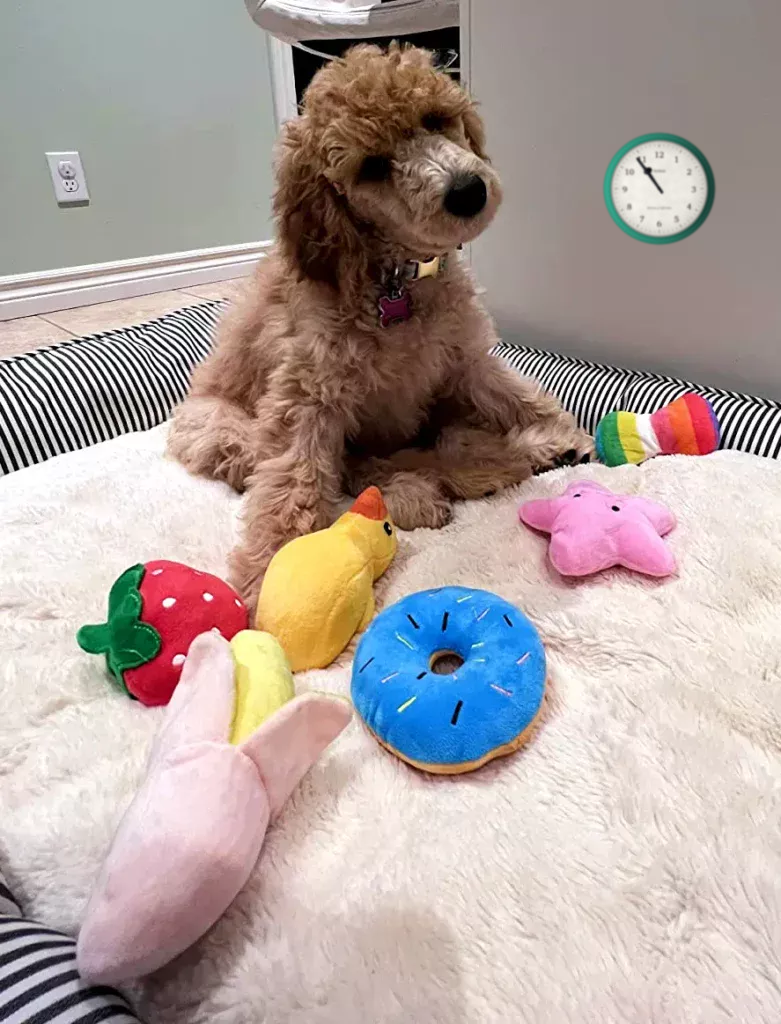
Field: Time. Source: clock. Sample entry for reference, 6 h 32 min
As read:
10 h 54 min
